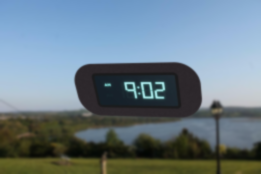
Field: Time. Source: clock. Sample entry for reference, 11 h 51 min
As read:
9 h 02 min
